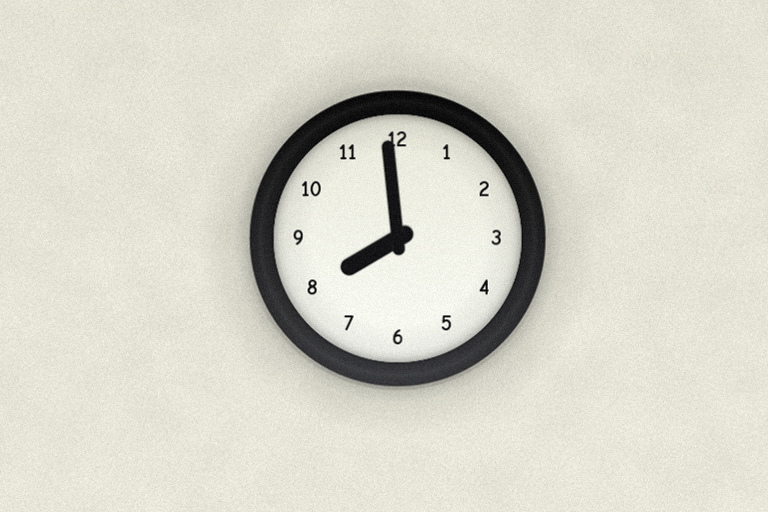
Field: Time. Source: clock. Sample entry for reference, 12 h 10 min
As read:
7 h 59 min
